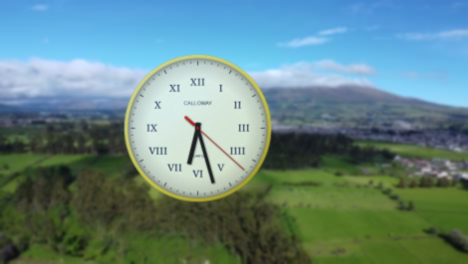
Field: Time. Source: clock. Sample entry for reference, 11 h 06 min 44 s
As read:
6 h 27 min 22 s
